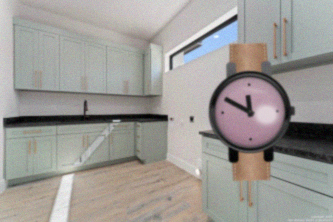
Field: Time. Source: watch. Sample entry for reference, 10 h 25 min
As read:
11 h 50 min
